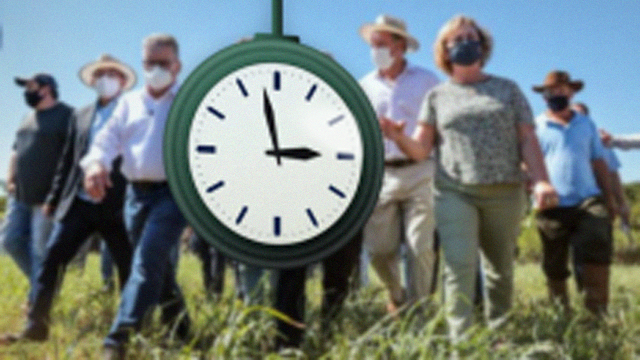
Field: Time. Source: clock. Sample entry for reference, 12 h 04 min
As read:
2 h 58 min
